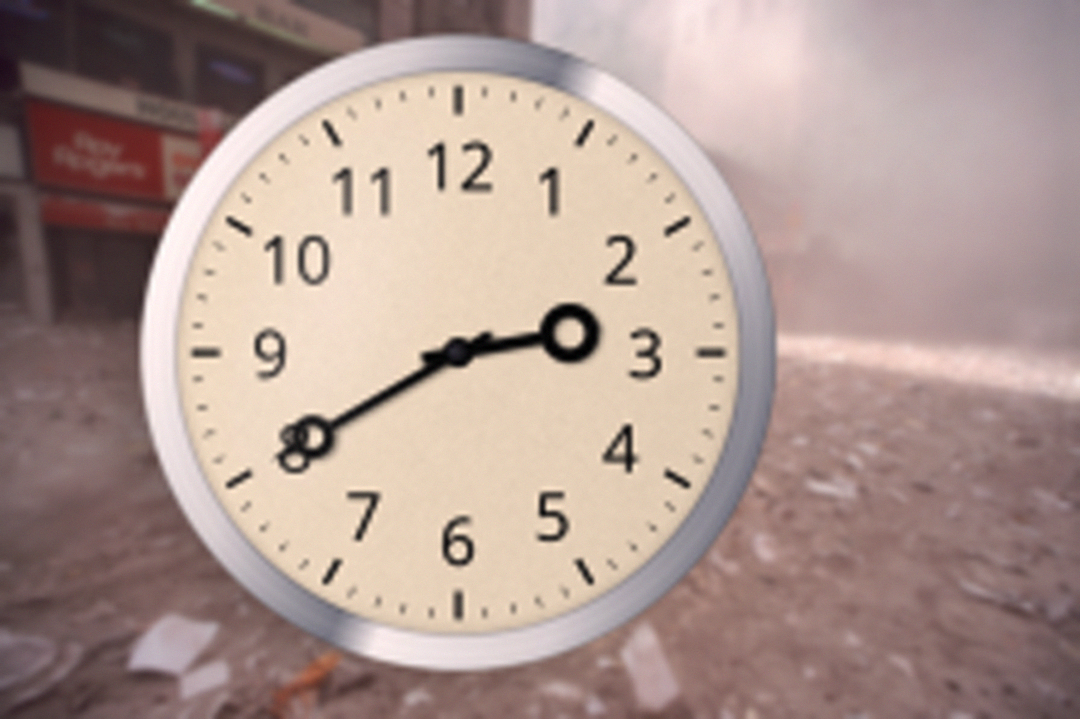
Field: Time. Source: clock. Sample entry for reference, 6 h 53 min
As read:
2 h 40 min
